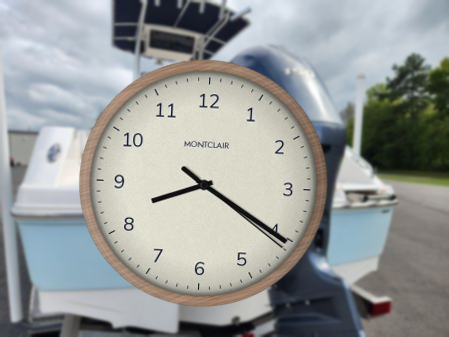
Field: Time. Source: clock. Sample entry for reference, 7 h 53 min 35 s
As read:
8 h 20 min 21 s
